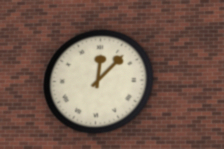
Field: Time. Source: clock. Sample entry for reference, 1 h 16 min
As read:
12 h 07 min
